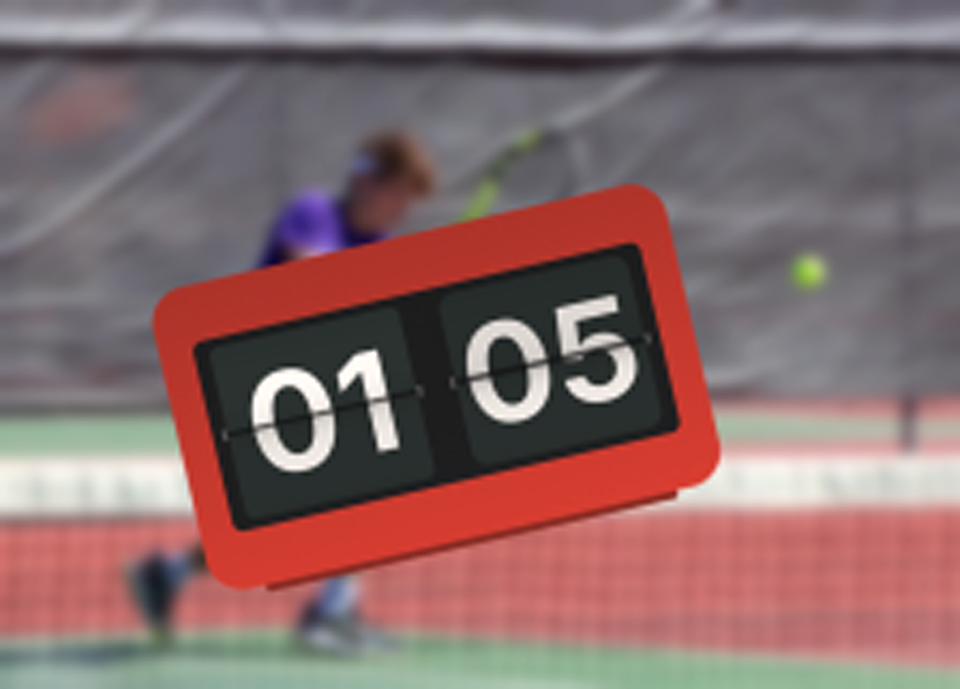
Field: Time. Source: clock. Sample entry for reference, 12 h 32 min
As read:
1 h 05 min
